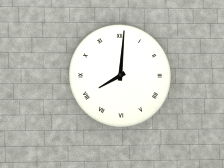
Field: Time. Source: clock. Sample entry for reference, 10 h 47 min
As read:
8 h 01 min
